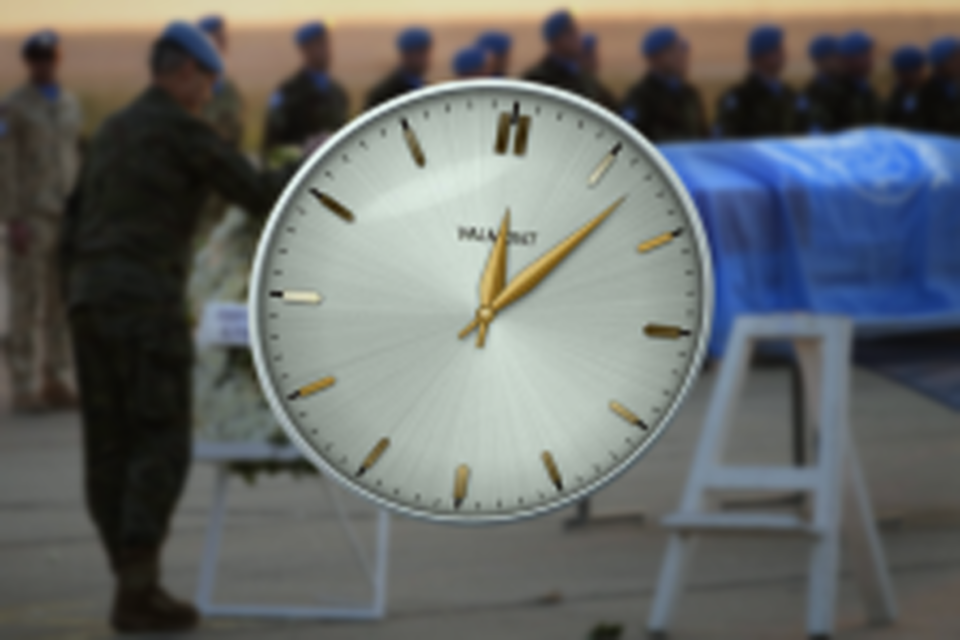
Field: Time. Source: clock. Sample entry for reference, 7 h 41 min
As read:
12 h 07 min
